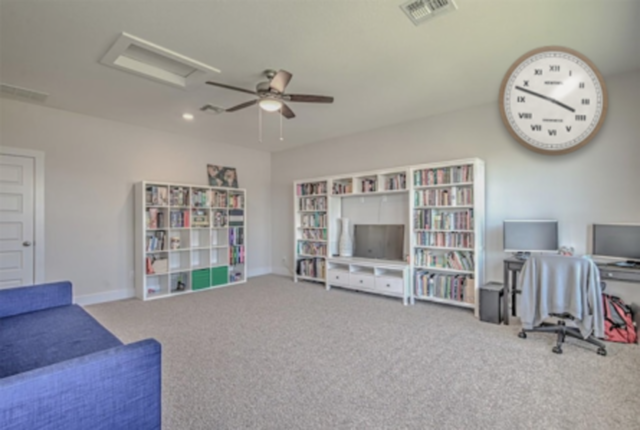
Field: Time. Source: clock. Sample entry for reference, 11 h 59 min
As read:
3 h 48 min
